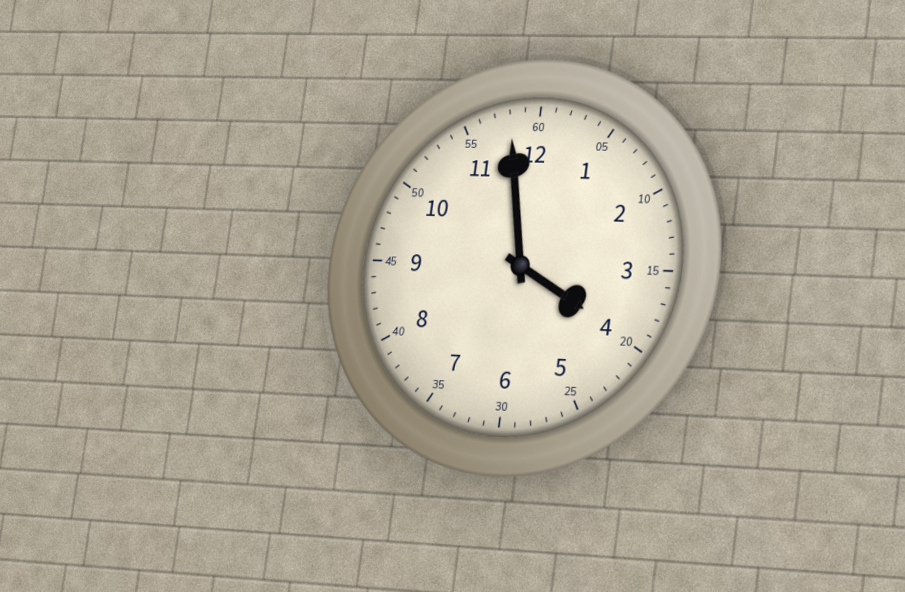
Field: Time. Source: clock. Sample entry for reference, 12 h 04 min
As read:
3 h 58 min
